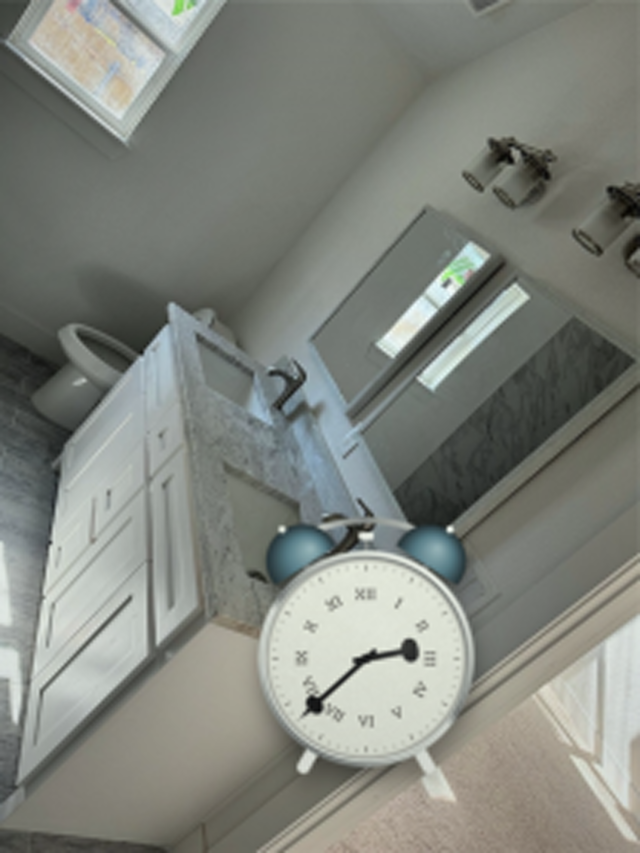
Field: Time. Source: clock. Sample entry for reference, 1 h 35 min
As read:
2 h 38 min
